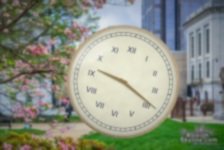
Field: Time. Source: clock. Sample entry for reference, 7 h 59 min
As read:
9 h 19 min
